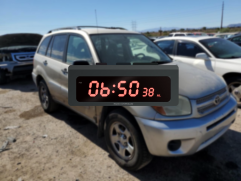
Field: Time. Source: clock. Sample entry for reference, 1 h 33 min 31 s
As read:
6 h 50 min 38 s
